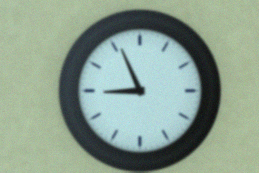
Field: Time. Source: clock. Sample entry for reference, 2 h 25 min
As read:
8 h 56 min
